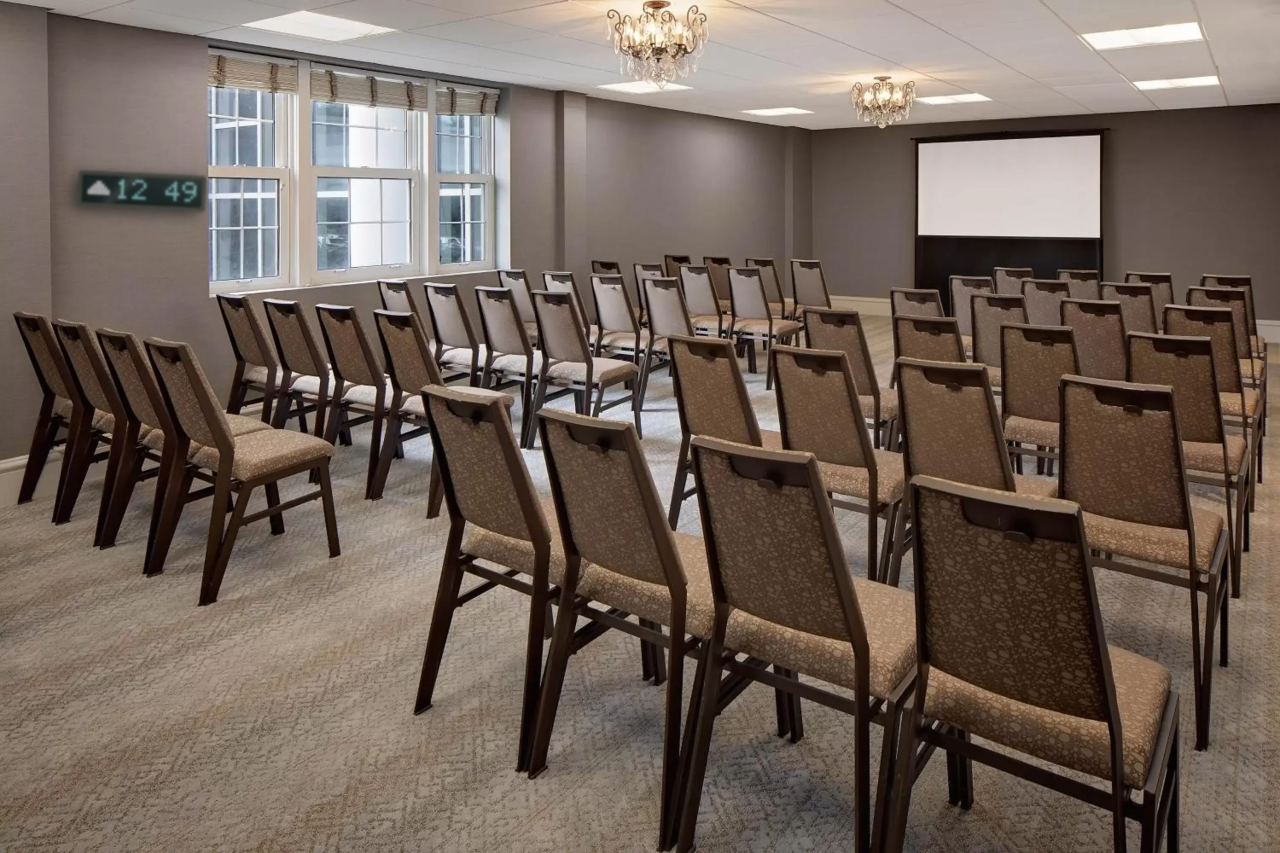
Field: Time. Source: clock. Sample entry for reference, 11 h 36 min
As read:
12 h 49 min
